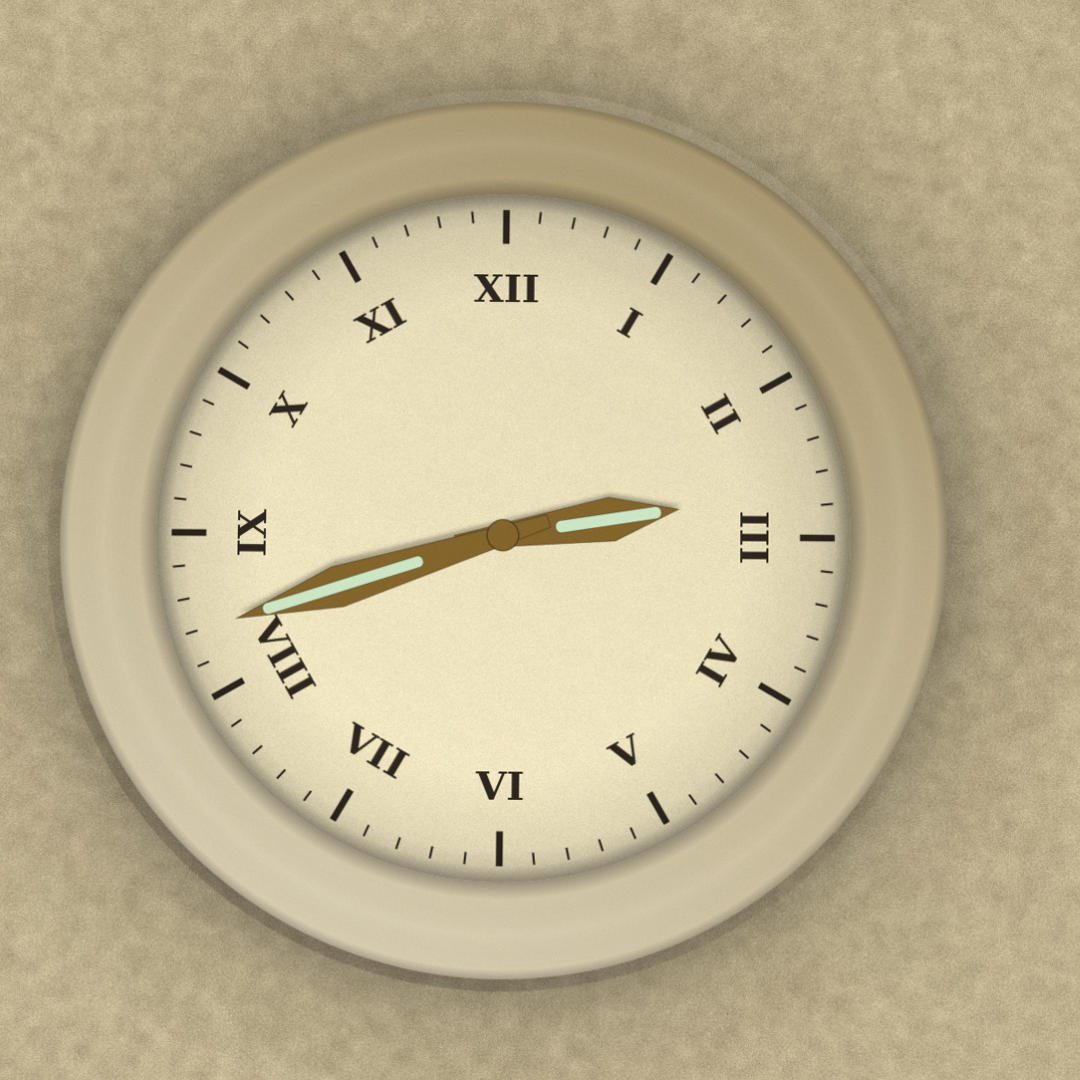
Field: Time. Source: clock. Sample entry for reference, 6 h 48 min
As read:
2 h 42 min
